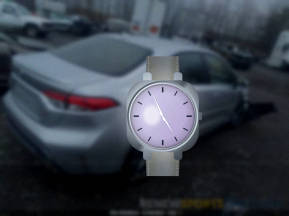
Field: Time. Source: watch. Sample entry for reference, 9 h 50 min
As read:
4 h 56 min
